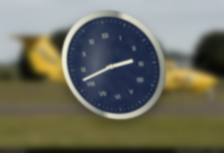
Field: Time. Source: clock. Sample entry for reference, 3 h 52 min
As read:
2 h 42 min
